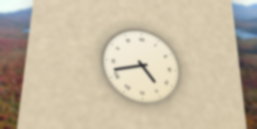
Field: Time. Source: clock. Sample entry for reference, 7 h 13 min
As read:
4 h 42 min
